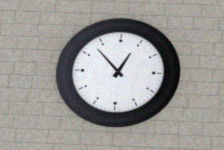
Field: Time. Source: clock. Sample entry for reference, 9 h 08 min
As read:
12 h 53 min
